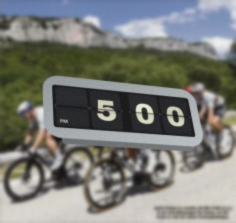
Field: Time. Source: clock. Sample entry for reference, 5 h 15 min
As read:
5 h 00 min
